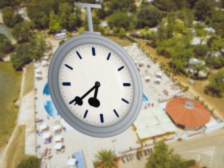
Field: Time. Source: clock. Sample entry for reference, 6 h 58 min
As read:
6 h 39 min
